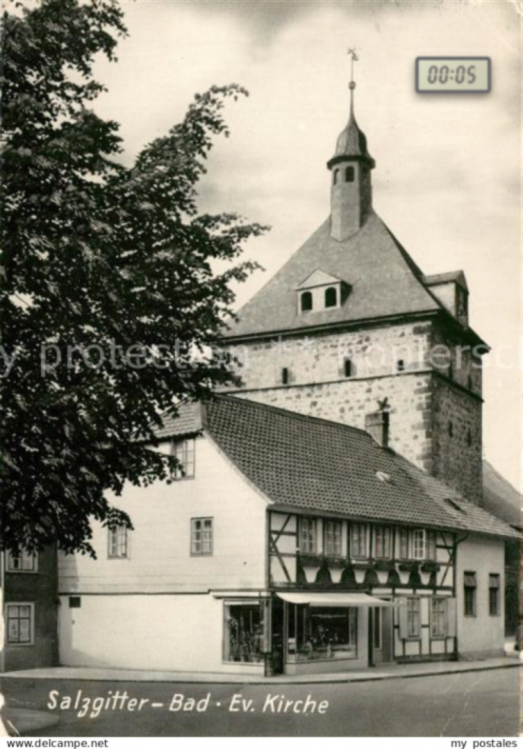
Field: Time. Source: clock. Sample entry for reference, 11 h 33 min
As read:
0 h 05 min
